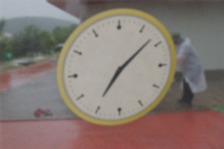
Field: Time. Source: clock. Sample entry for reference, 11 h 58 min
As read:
7 h 08 min
